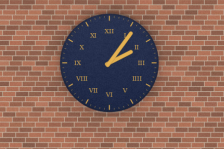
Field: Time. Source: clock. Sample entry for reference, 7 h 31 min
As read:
2 h 06 min
